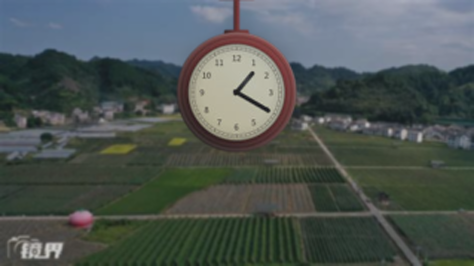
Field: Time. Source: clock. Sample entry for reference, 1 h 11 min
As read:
1 h 20 min
